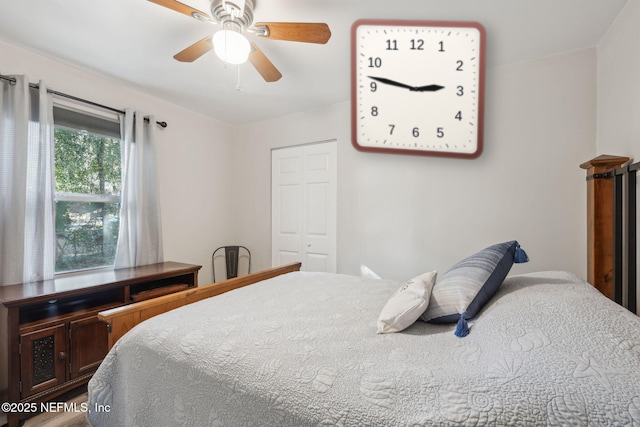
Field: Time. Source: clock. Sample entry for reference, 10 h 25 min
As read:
2 h 47 min
